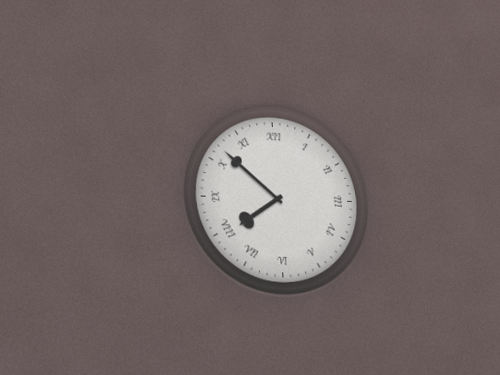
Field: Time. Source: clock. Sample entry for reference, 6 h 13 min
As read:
7 h 52 min
